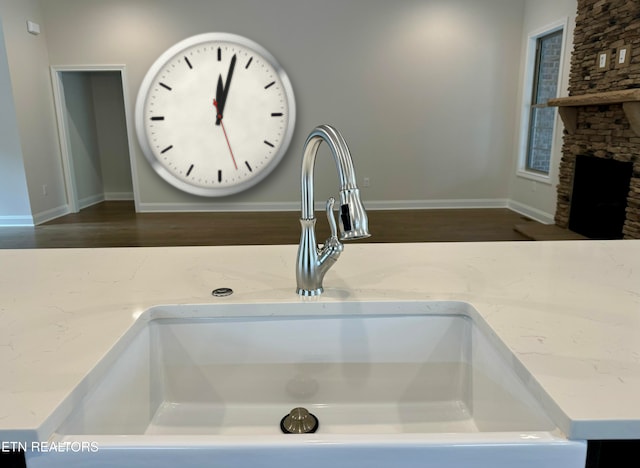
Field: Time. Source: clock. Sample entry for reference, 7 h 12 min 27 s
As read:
12 h 02 min 27 s
